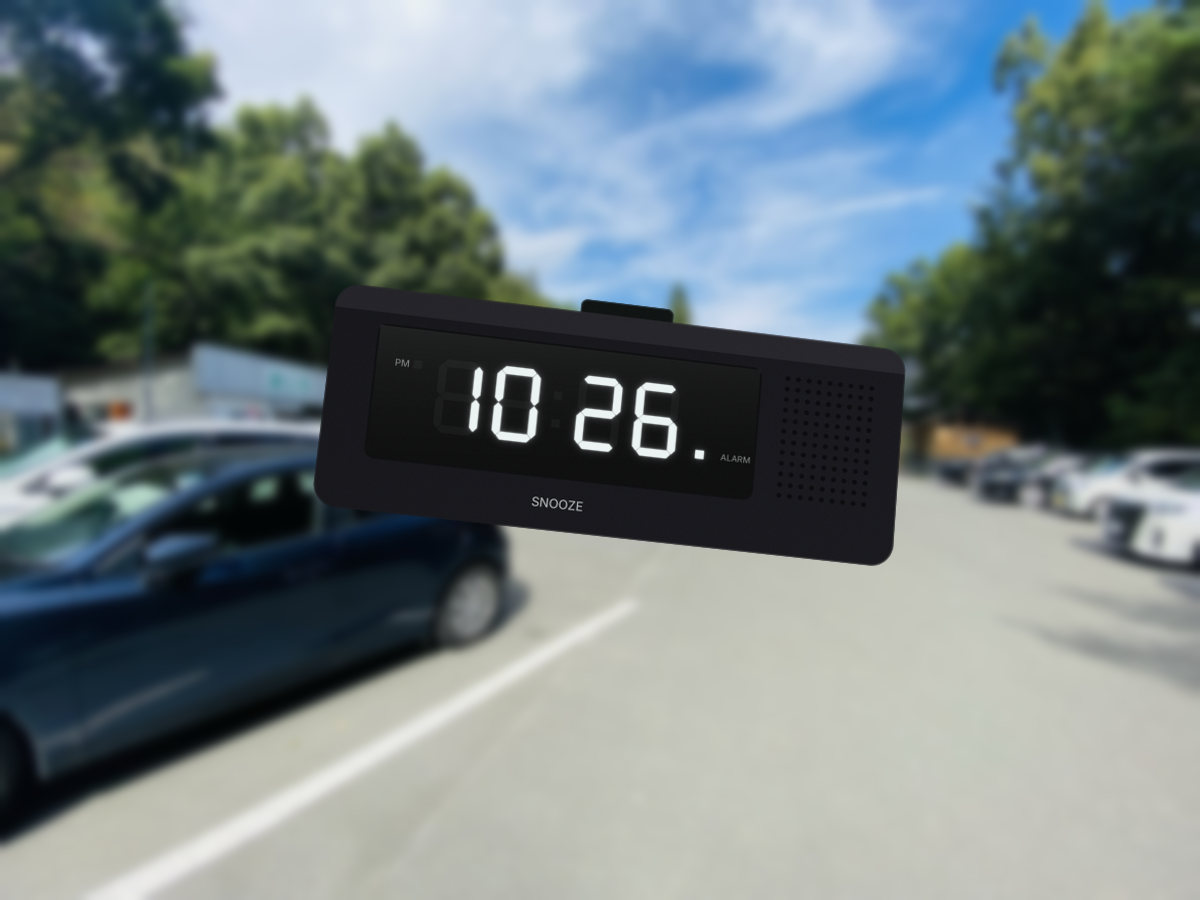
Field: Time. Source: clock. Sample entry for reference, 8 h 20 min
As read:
10 h 26 min
